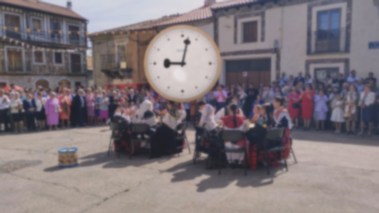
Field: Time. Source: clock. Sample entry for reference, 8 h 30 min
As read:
9 h 02 min
